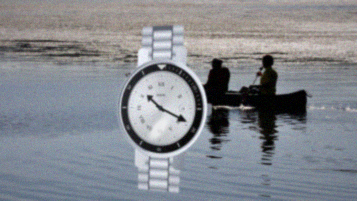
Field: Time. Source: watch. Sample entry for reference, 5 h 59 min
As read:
10 h 19 min
